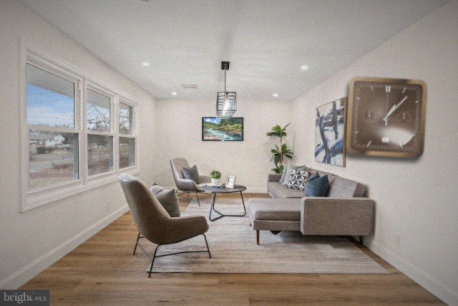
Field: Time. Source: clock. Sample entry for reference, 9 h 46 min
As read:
1 h 07 min
